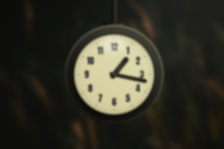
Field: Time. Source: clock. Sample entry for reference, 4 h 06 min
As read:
1 h 17 min
